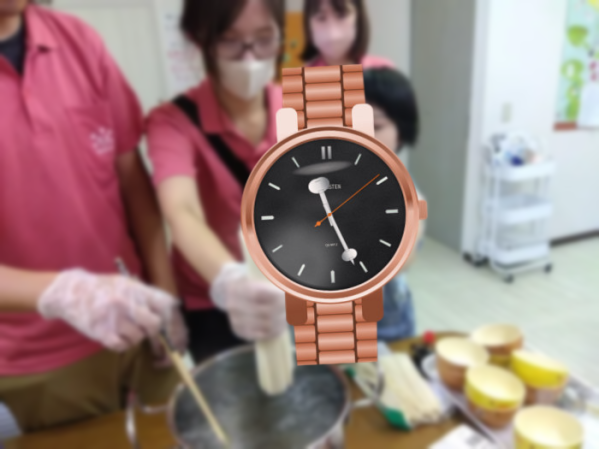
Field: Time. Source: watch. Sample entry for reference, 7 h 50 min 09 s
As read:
11 h 26 min 09 s
